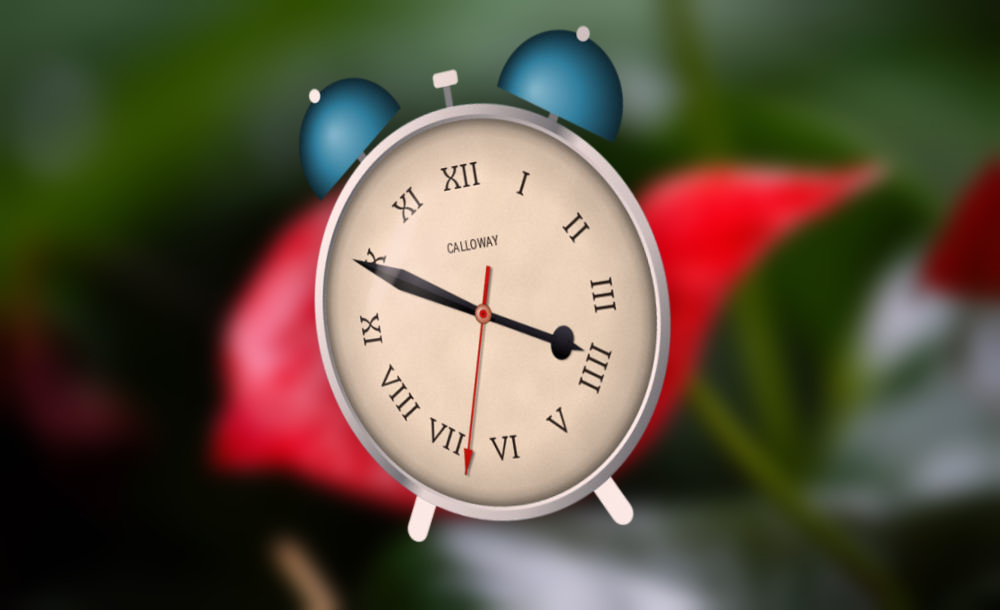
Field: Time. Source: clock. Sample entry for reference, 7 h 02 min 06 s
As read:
3 h 49 min 33 s
